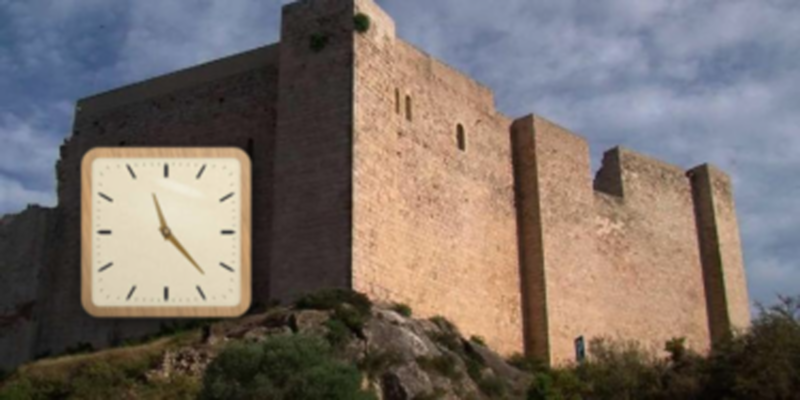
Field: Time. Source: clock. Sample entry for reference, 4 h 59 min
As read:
11 h 23 min
